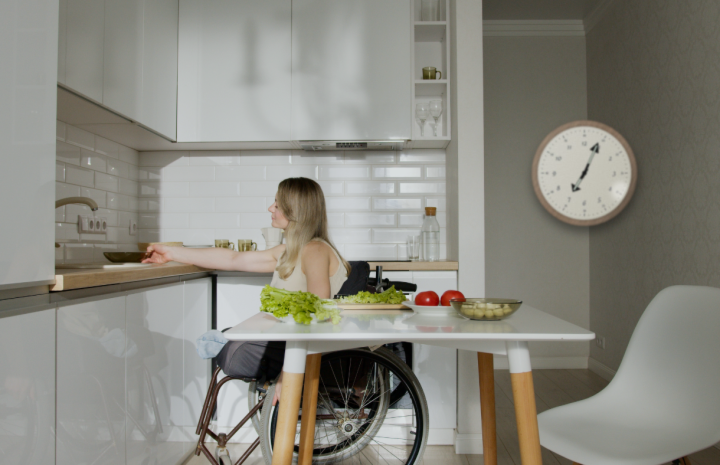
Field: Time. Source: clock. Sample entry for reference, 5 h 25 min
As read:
7 h 04 min
